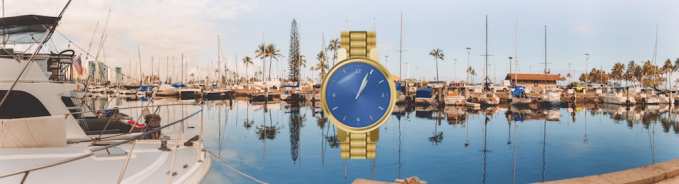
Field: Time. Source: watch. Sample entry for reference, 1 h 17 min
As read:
1 h 04 min
